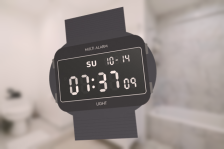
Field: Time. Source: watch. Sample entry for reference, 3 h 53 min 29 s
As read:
7 h 37 min 09 s
